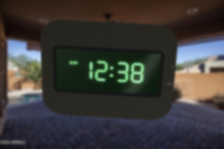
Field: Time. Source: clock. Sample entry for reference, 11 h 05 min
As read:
12 h 38 min
